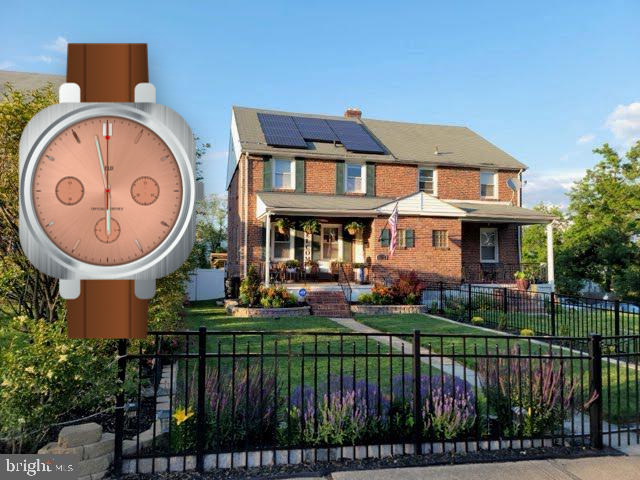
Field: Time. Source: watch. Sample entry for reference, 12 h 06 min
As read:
5 h 58 min
